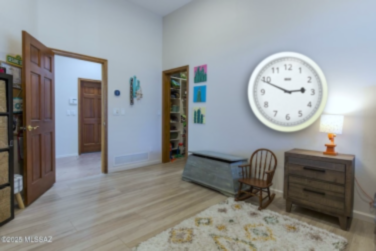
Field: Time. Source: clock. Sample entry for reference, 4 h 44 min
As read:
2 h 49 min
